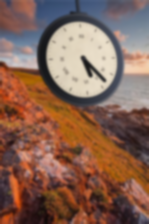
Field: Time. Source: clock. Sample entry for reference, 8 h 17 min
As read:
5 h 23 min
